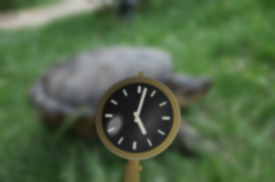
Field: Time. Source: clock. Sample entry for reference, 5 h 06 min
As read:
5 h 02 min
